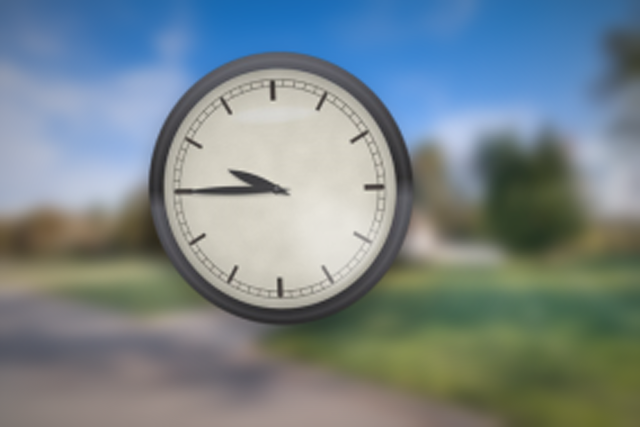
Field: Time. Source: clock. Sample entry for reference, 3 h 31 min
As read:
9 h 45 min
